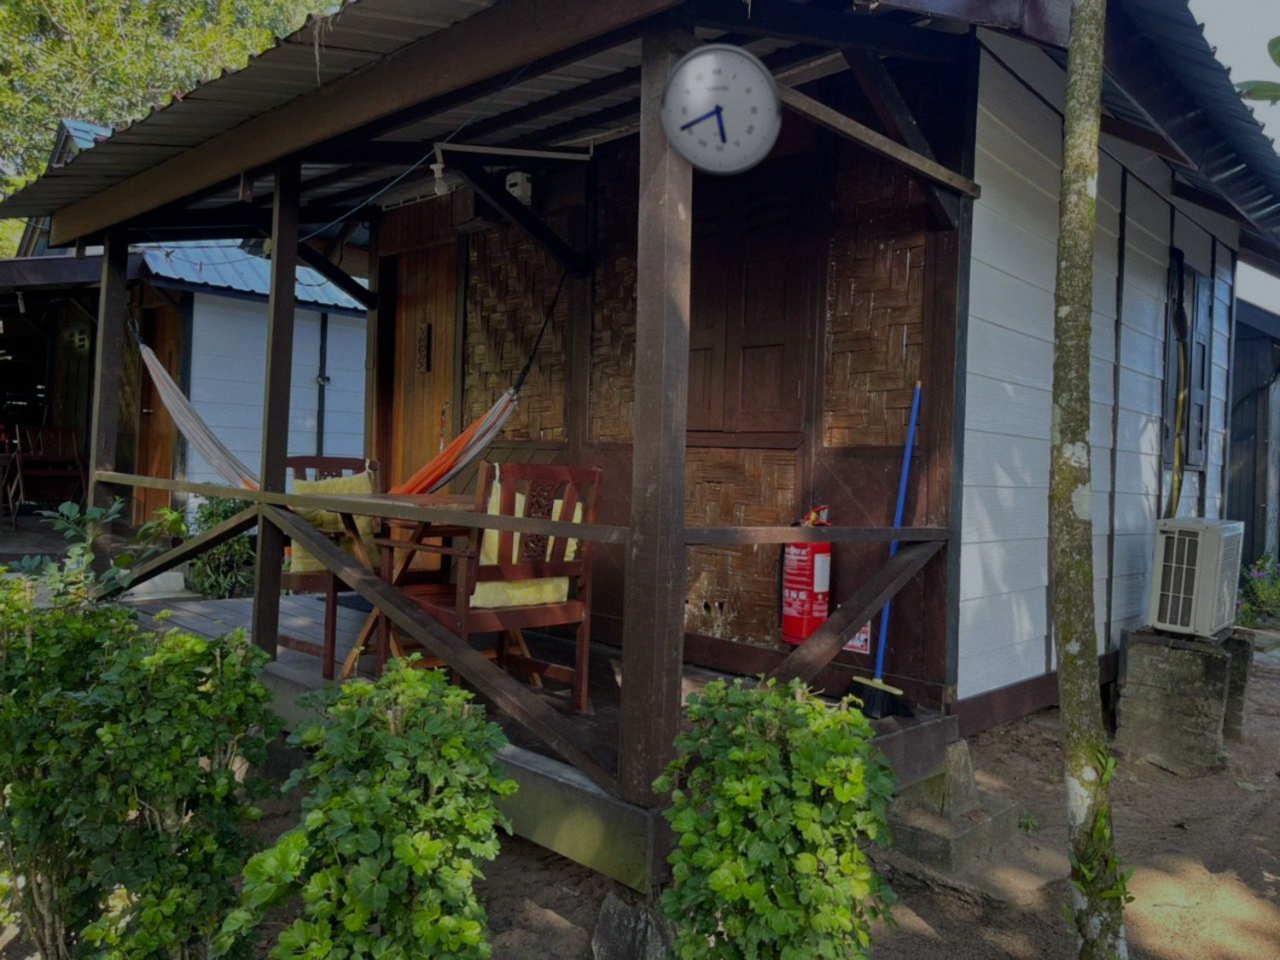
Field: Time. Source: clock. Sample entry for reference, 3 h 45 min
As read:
5 h 41 min
